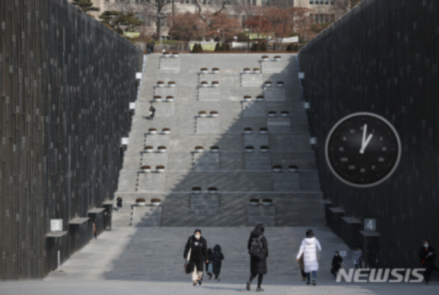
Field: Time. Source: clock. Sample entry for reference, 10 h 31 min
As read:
1 h 01 min
